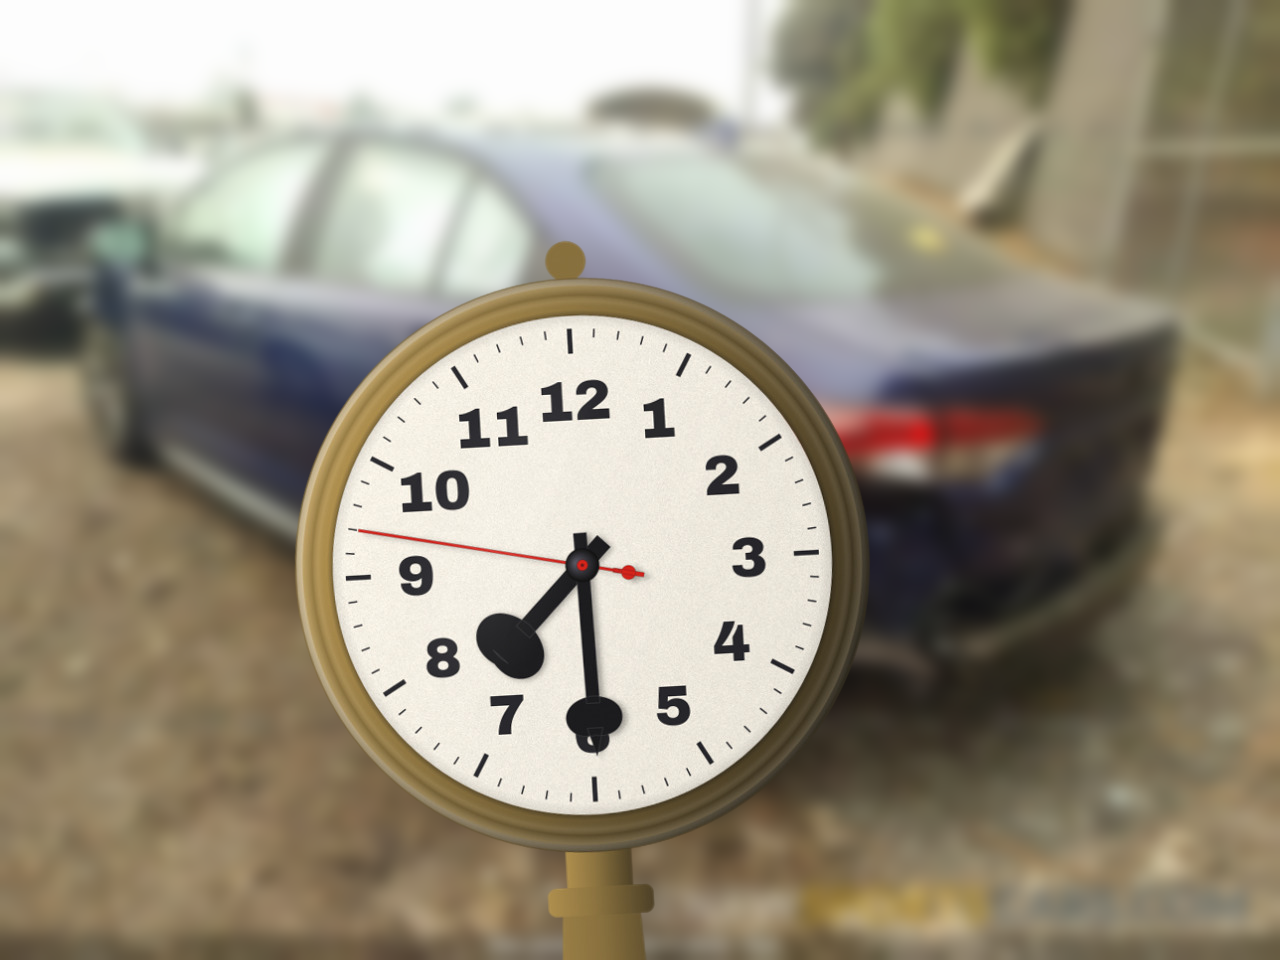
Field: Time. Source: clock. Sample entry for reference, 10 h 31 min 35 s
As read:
7 h 29 min 47 s
